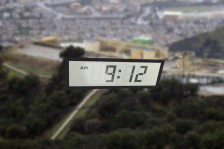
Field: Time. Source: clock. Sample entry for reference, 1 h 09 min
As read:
9 h 12 min
